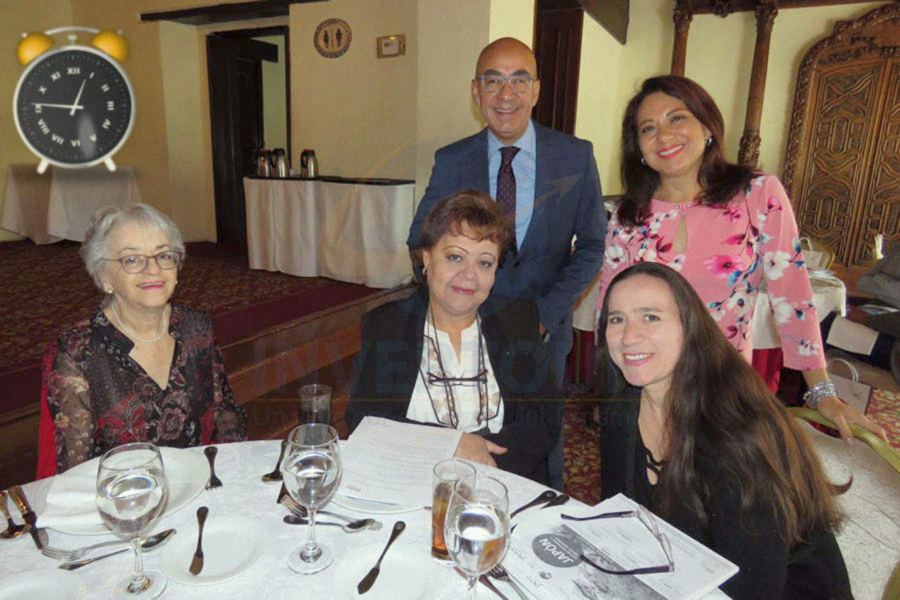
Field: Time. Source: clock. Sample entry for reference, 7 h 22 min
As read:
12 h 46 min
